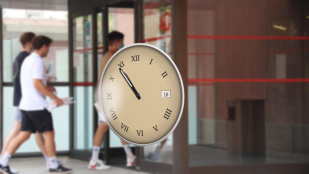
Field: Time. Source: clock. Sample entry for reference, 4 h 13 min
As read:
10 h 54 min
